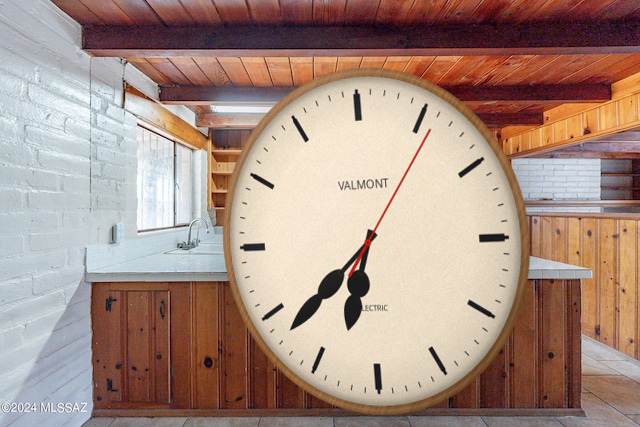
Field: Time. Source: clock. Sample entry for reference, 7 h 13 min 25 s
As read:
6 h 38 min 06 s
